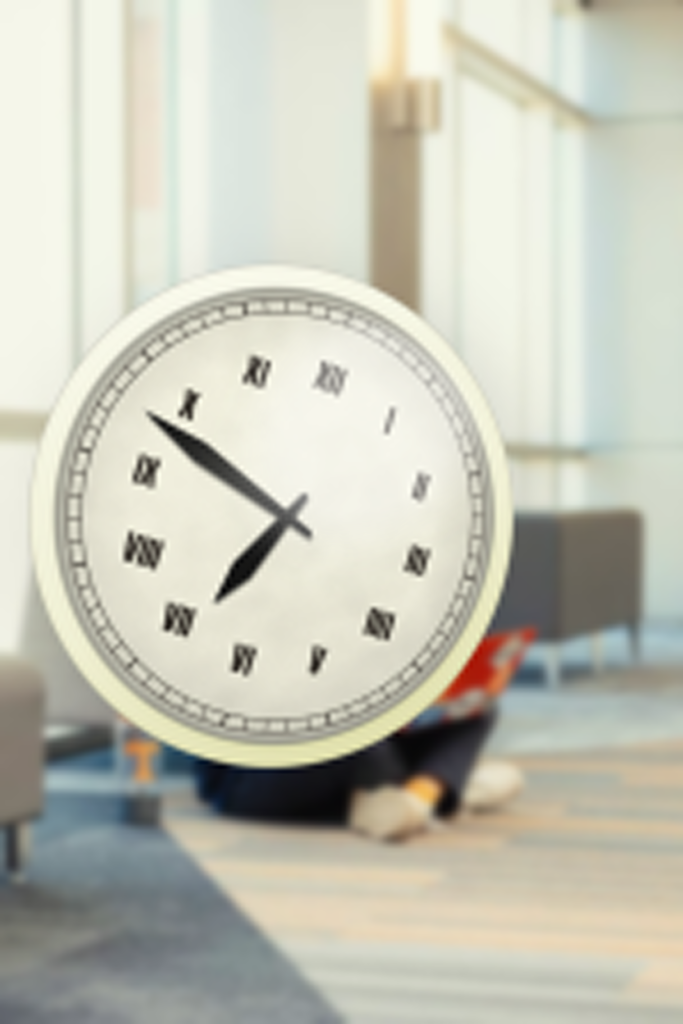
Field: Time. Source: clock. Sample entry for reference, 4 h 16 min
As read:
6 h 48 min
